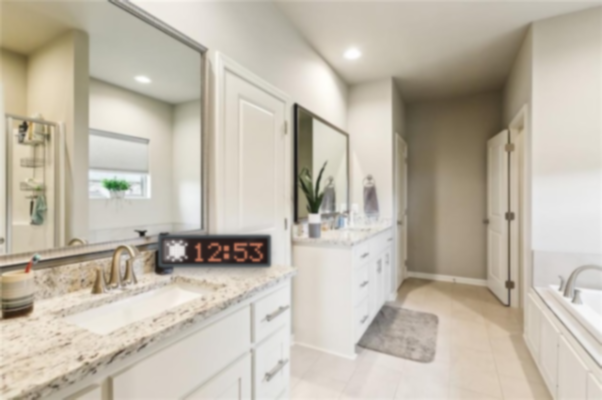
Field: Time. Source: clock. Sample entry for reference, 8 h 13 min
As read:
12 h 53 min
